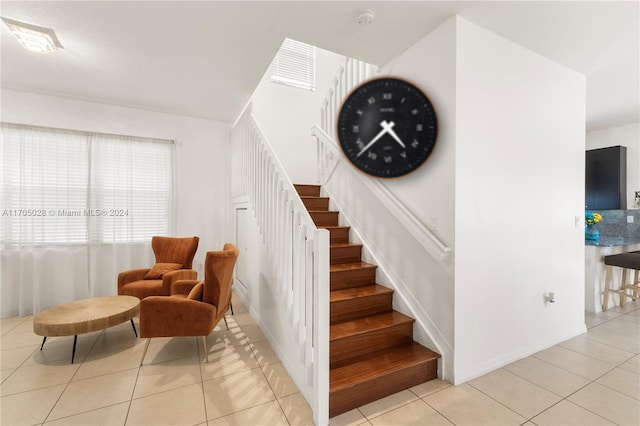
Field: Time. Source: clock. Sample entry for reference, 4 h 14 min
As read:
4 h 38 min
